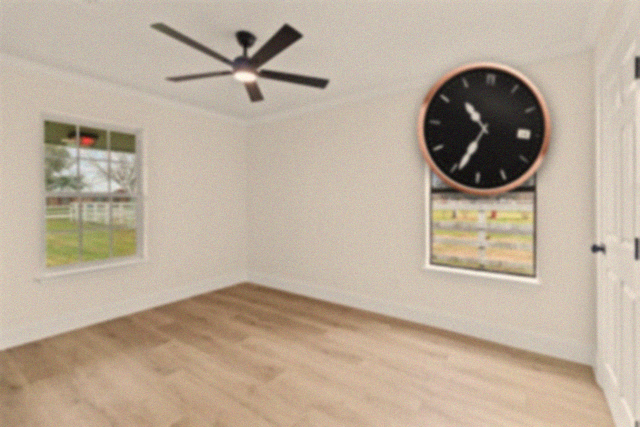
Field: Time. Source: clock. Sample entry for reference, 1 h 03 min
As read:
10 h 34 min
